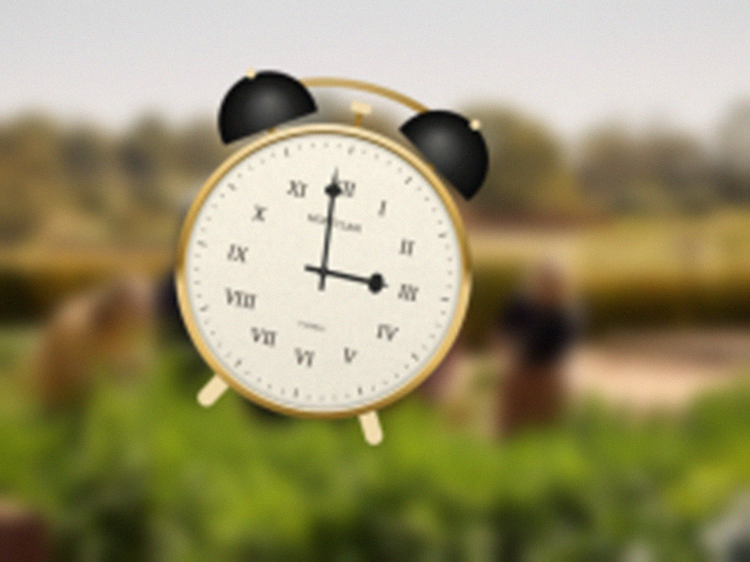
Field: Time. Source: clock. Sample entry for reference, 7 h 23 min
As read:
2 h 59 min
